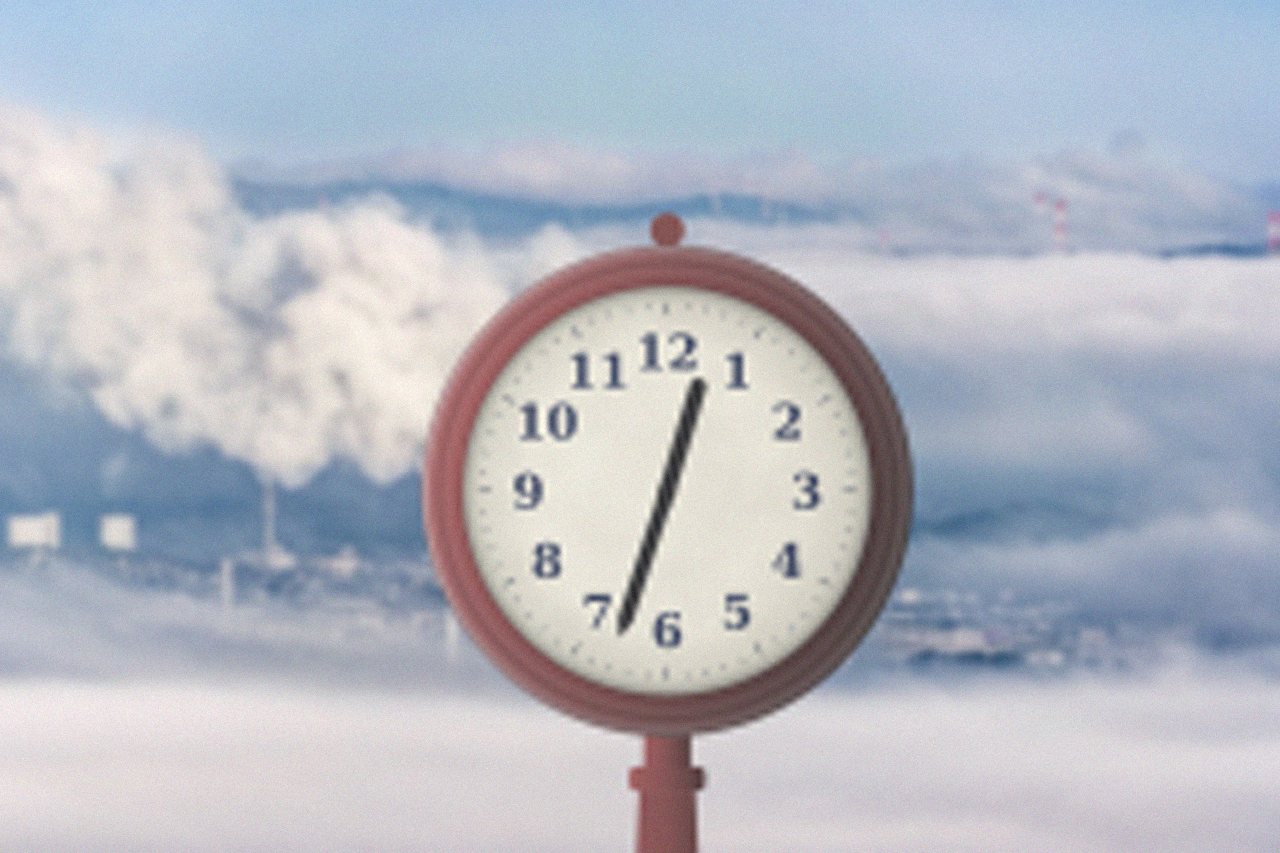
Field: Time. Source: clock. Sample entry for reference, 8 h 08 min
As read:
12 h 33 min
